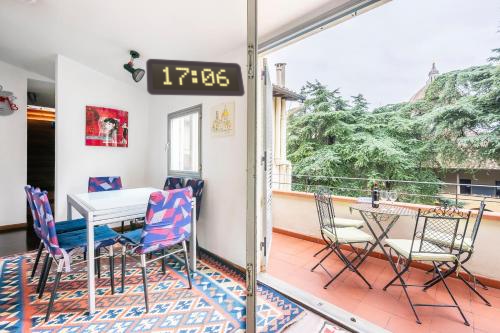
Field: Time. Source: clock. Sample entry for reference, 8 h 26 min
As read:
17 h 06 min
